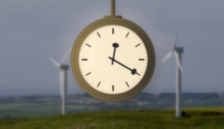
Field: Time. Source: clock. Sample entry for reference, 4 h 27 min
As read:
12 h 20 min
